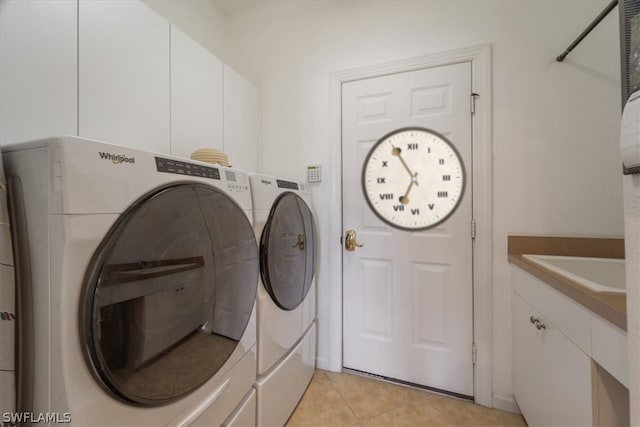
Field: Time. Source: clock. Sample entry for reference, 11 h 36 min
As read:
6 h 55 min
